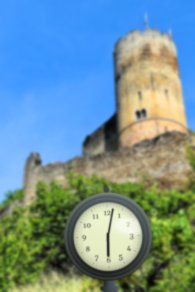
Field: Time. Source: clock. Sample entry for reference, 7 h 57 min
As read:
6 h 02 min
